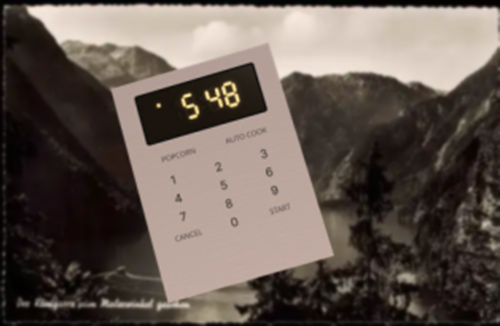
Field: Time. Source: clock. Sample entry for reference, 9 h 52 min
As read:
5 h 48 min
